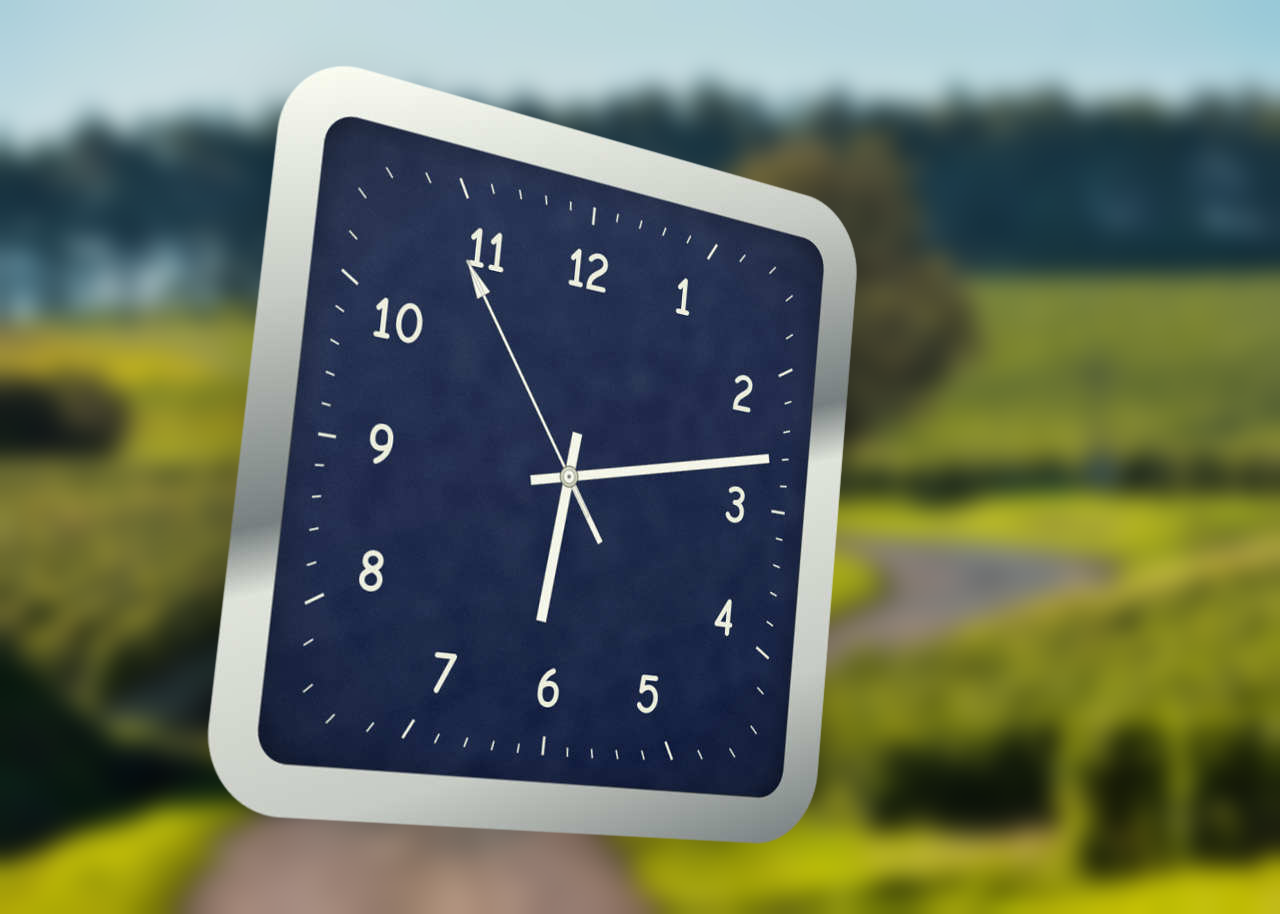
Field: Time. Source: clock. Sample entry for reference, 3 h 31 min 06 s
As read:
6 h 12 min 54 s
